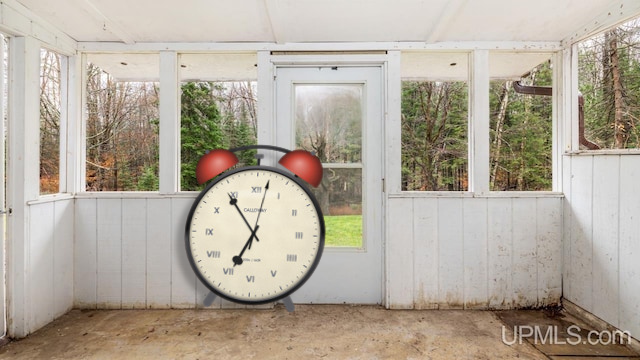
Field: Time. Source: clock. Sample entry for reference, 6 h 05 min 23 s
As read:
6 h 54 min 02 s
